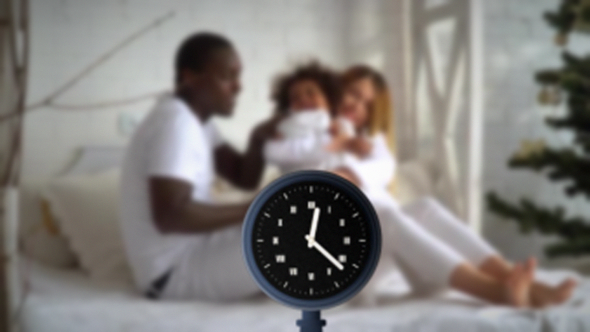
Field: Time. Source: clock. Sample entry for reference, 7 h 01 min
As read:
12 h 22 min
